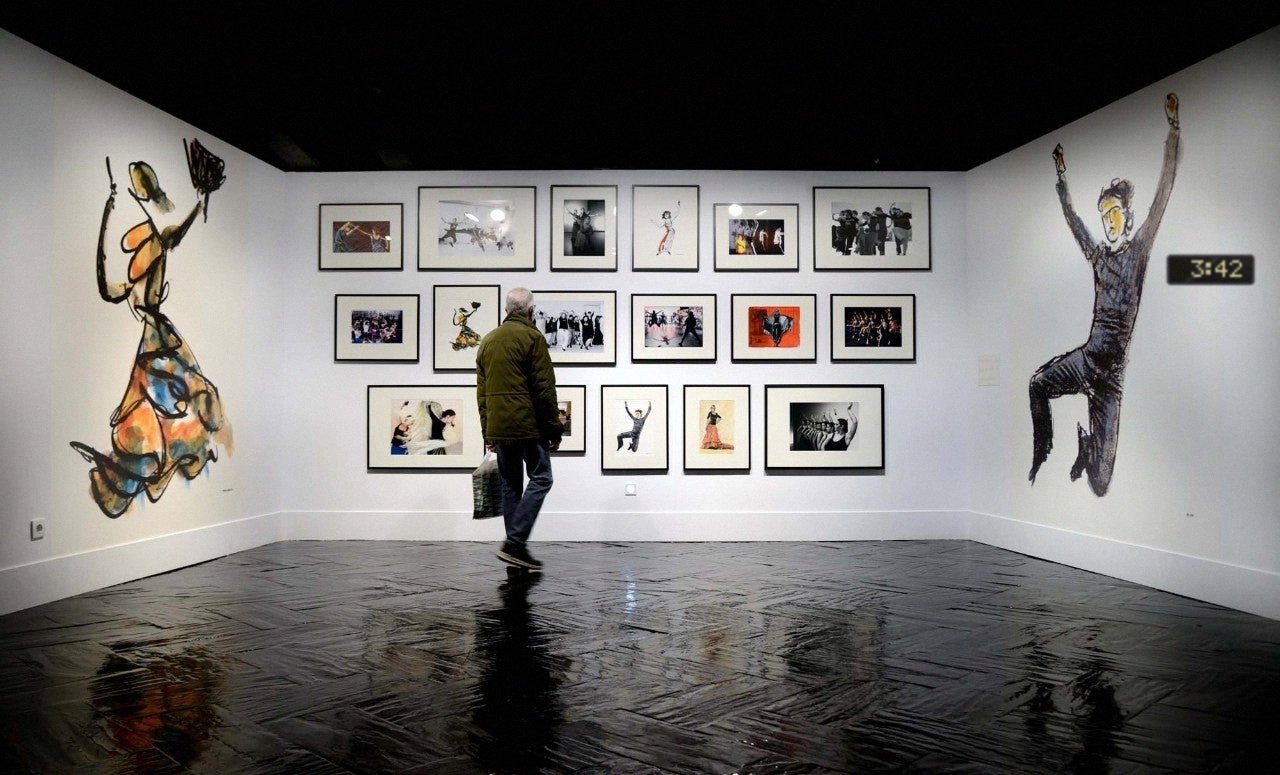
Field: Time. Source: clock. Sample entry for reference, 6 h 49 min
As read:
3 h 42 min
